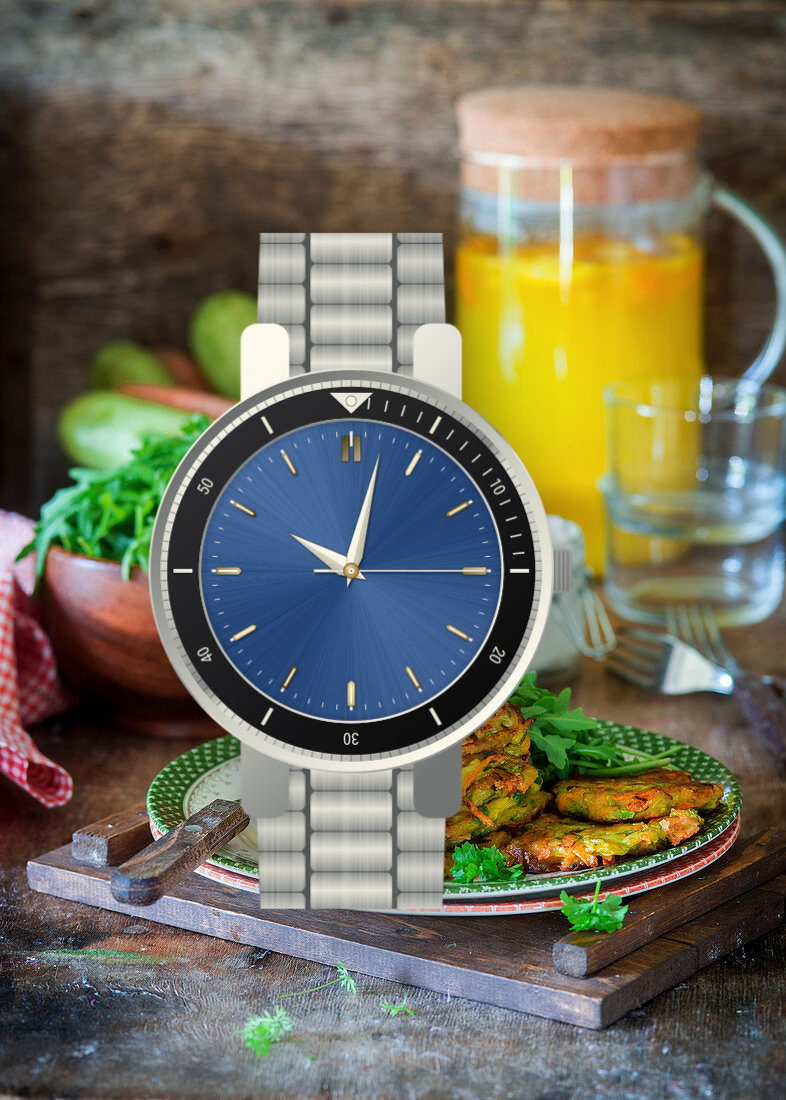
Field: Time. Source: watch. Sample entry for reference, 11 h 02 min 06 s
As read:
10 h 02 min 15 s
